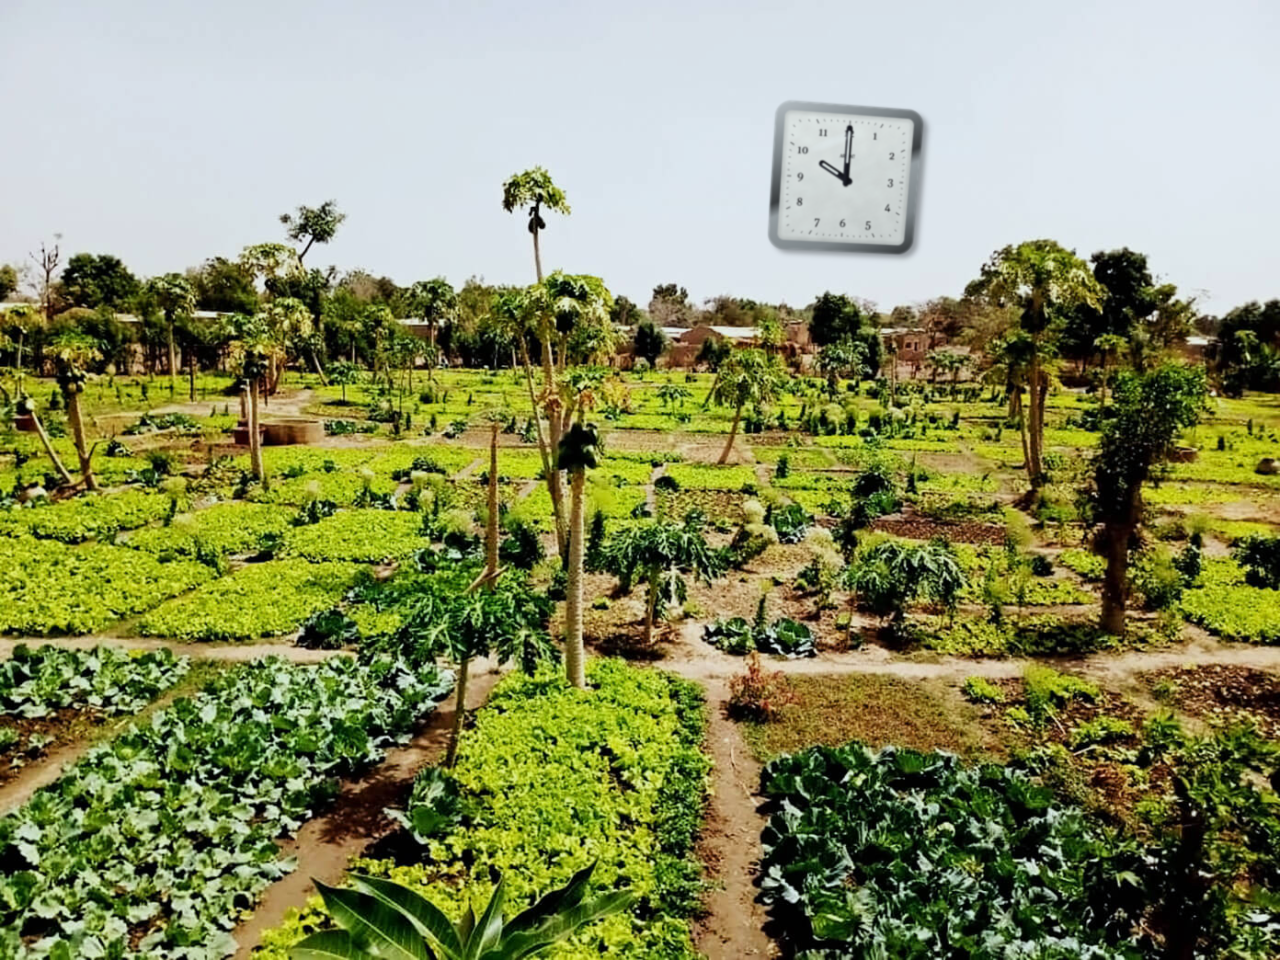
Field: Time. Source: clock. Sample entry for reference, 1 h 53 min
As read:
10 h 00 min
